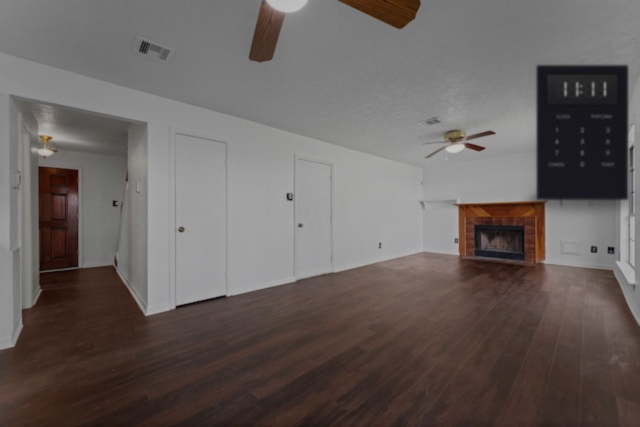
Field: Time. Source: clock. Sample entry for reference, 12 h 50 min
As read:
11 h 11 min
